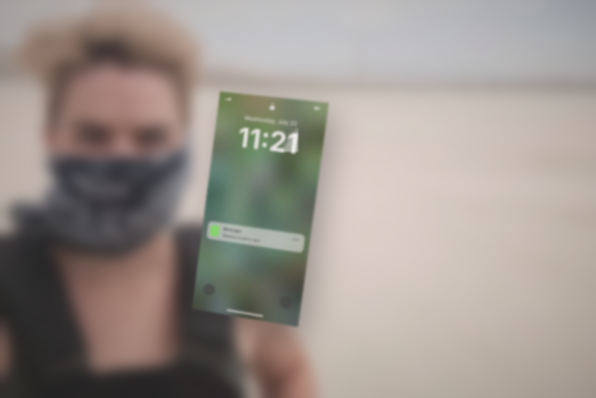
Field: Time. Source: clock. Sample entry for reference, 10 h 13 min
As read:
11 h 21 min
